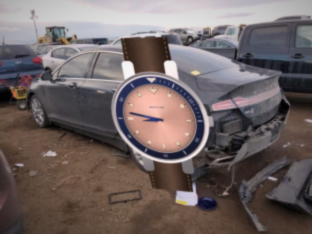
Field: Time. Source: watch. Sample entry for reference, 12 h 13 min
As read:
8 h 47 min
